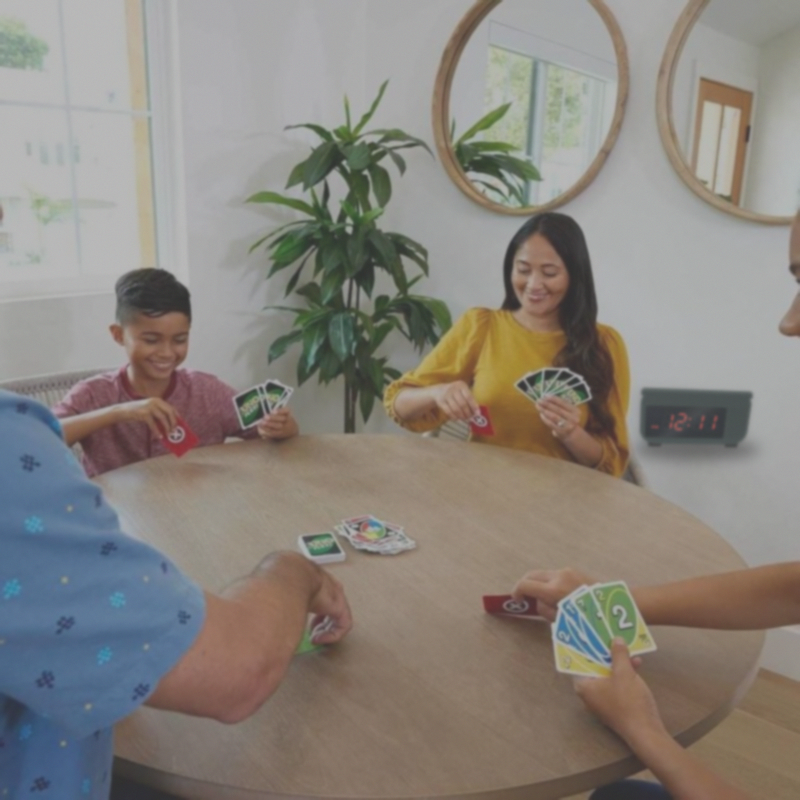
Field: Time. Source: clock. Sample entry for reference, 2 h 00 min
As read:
12 h 11 min
